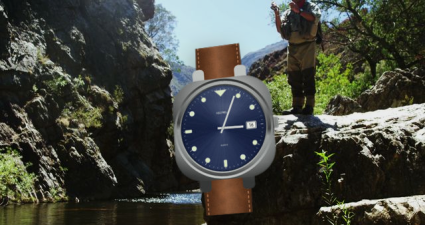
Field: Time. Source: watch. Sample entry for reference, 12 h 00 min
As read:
3 h 04 min
